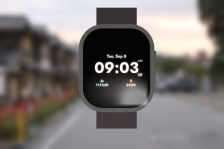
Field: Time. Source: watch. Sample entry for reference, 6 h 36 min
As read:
9 h 03 min
